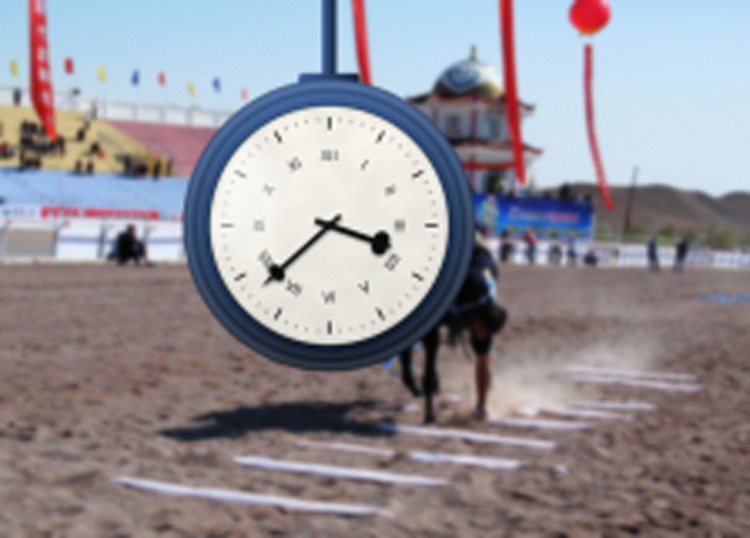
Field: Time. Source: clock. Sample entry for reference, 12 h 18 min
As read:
3 h 38 min
